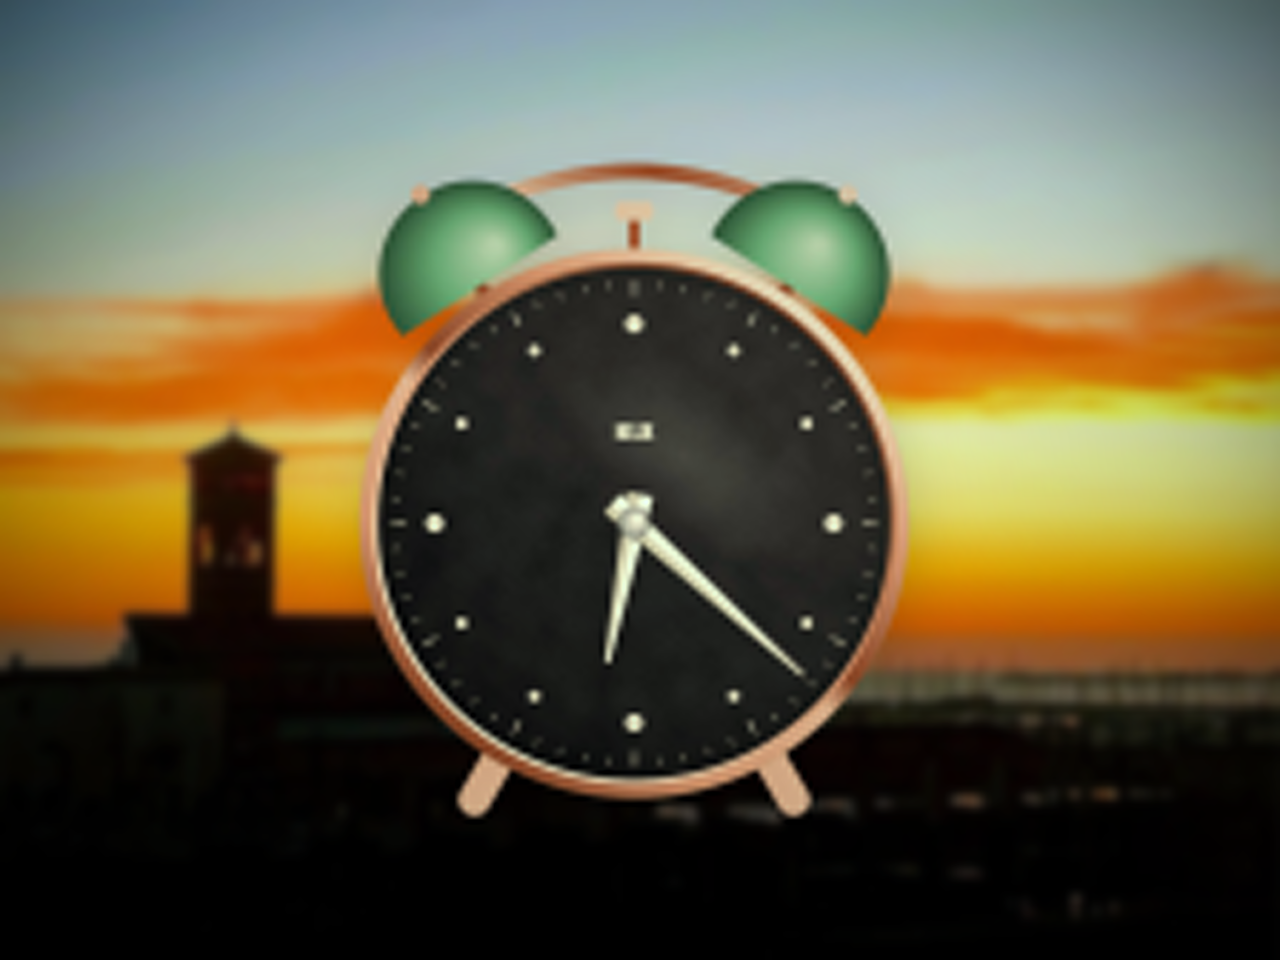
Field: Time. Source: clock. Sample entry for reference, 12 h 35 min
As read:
6 h 22 min
